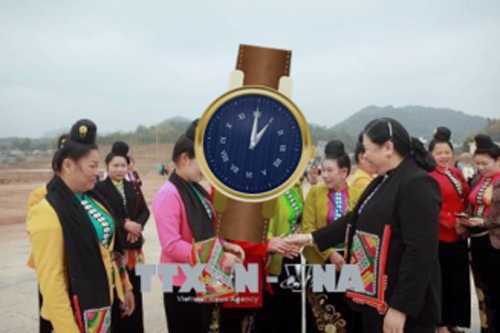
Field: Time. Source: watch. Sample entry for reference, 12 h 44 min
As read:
1 h 00 min
